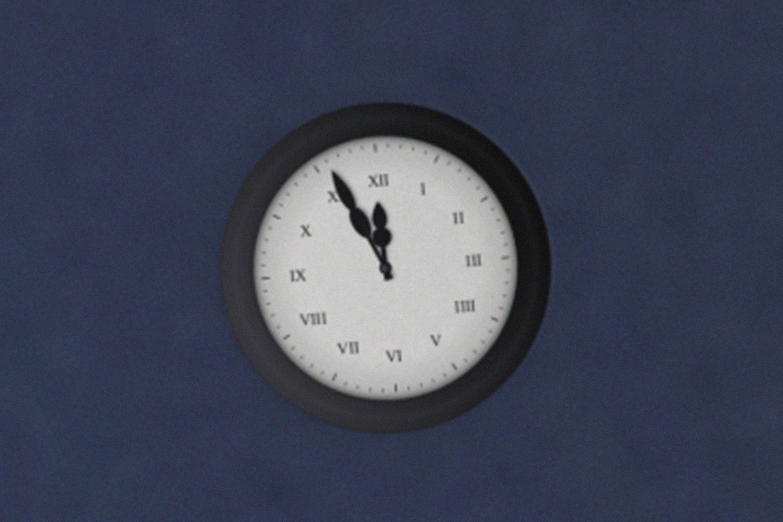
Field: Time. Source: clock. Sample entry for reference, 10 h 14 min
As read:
11 h 56 min
